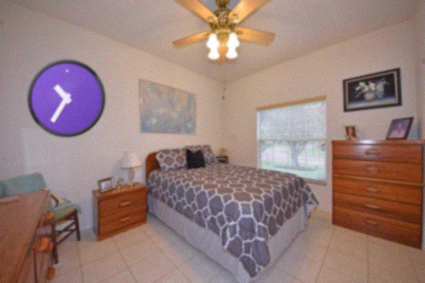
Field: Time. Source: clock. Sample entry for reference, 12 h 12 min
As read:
10 h 35 min
